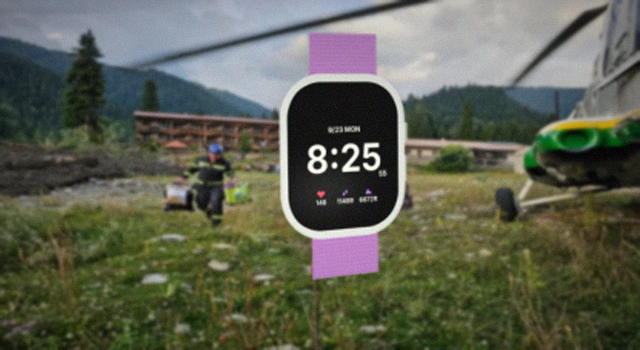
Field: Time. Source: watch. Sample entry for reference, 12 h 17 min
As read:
8 h 25 min
